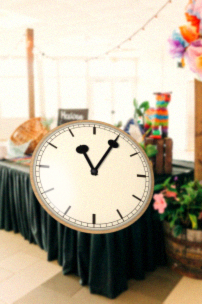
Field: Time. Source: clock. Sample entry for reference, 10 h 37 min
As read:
11 h 05 min
